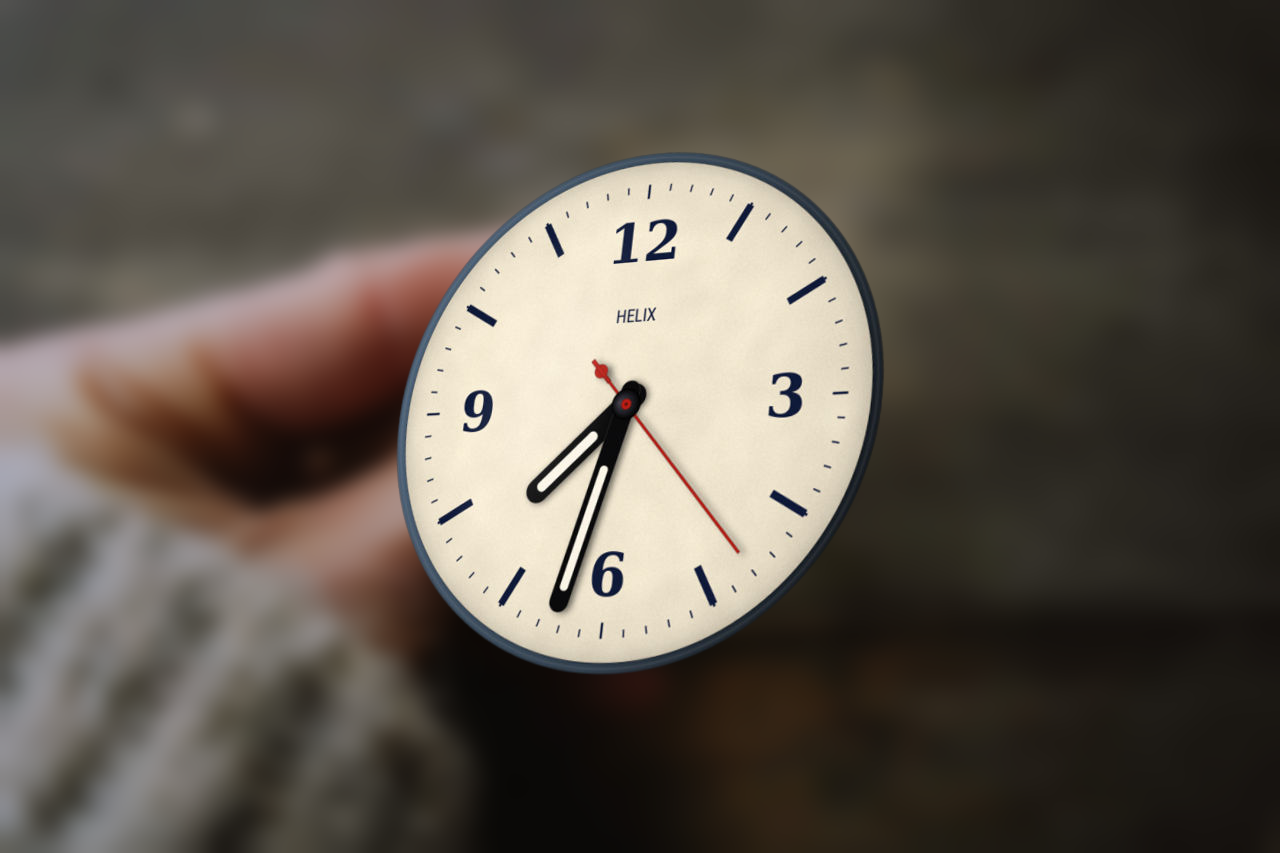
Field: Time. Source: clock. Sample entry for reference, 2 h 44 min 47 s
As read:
7 h 32 min 23 s
